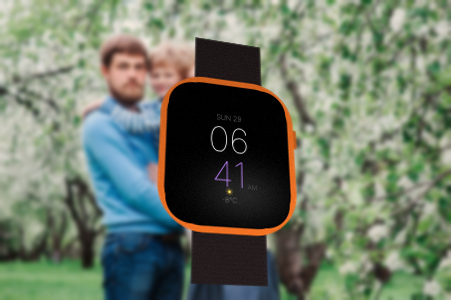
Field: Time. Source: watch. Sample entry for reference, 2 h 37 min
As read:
6 h 41 min
